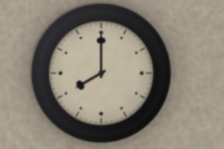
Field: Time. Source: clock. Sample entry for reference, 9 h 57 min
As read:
8 h 00 min
